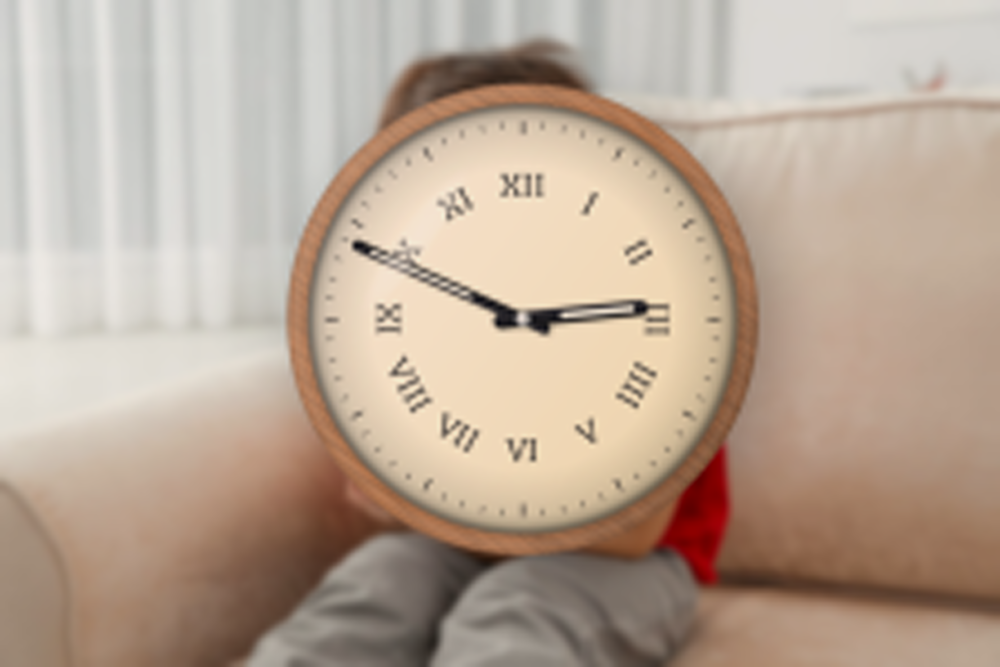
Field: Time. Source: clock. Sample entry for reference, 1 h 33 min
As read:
2 h 49 min
